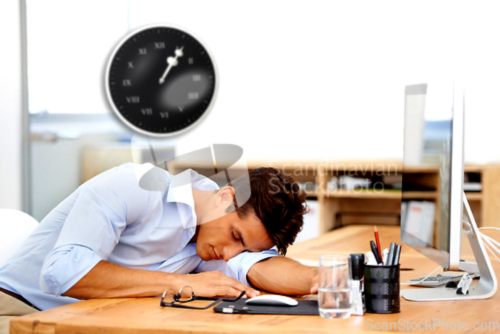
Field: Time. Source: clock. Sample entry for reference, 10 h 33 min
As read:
1 h 06 min
